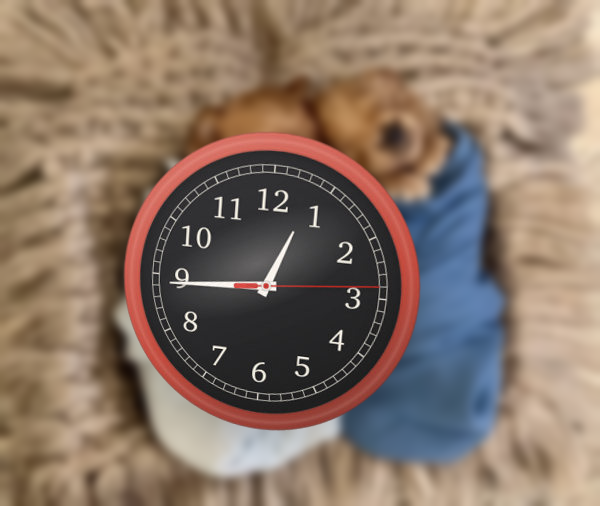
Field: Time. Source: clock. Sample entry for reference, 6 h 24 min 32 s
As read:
12 h 44 min 14 s
